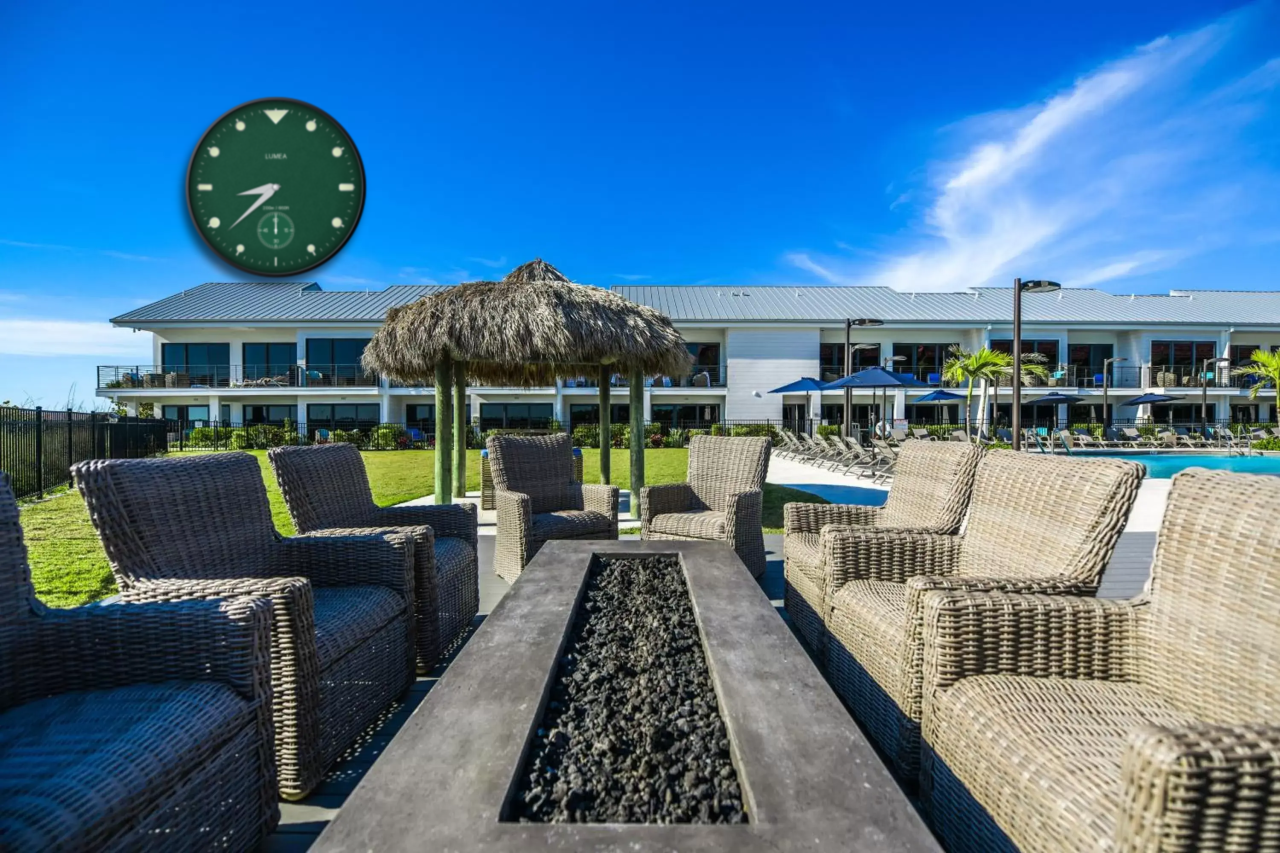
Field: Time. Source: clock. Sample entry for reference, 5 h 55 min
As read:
8 h 38 min
